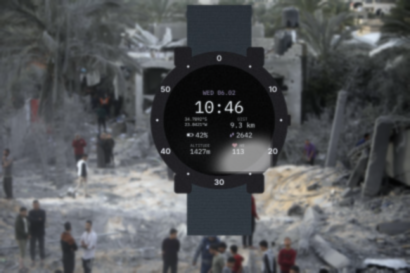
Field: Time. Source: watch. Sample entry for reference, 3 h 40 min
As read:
10 h 46 min
